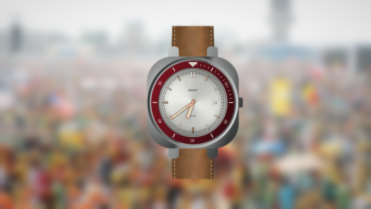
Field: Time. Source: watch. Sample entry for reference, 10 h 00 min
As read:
6 h 39 min
